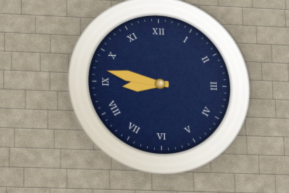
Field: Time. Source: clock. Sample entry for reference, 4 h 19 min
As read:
8 h 47 min
